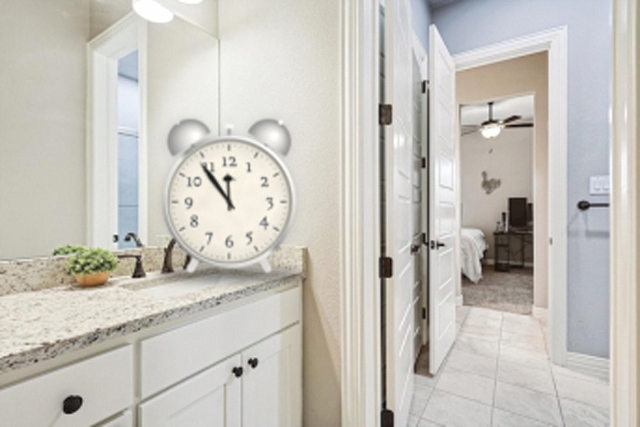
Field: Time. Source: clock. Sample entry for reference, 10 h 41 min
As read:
11 h 54 min
